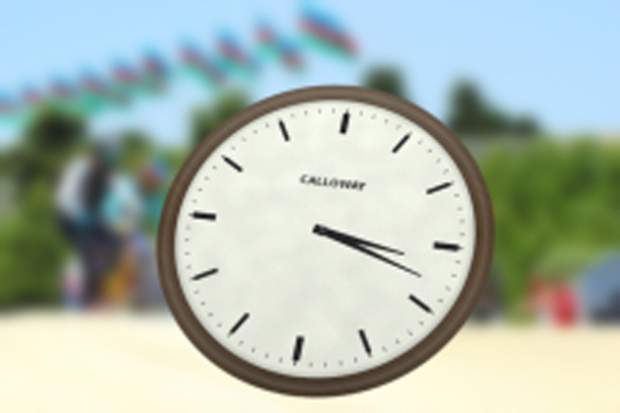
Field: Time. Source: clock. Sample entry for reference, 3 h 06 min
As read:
3 h 18 min
